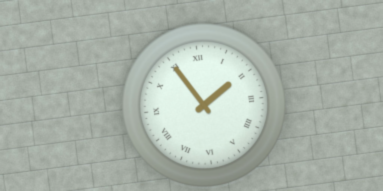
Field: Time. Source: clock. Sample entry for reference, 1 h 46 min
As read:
1 h 55 min
